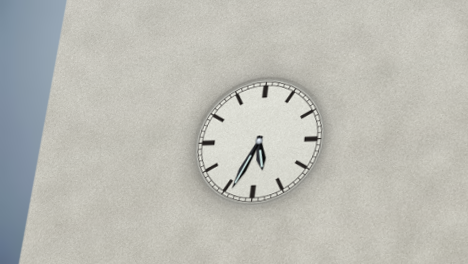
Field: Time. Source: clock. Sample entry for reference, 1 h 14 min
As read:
5 h 34 min
